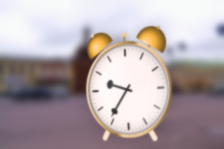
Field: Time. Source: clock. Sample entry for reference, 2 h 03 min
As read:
9 h 36 min
